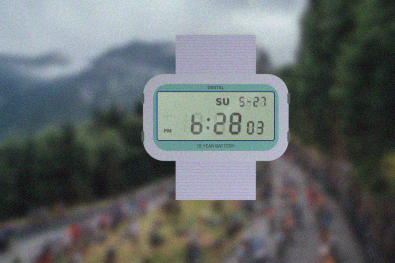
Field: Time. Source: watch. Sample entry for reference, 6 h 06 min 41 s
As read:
6 h 28 min 03 s
